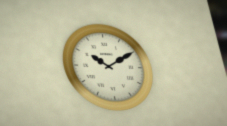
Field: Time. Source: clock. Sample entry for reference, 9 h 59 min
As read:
10 h 10 min
